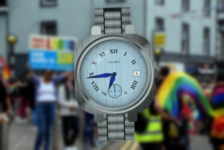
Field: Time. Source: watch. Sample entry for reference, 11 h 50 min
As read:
6 h 44 min
